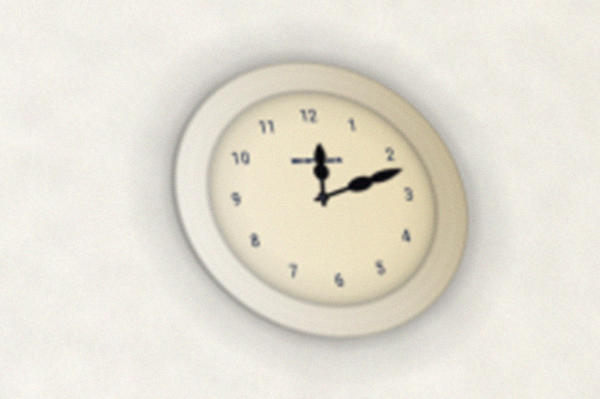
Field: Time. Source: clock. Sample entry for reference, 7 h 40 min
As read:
12 h 12 min
